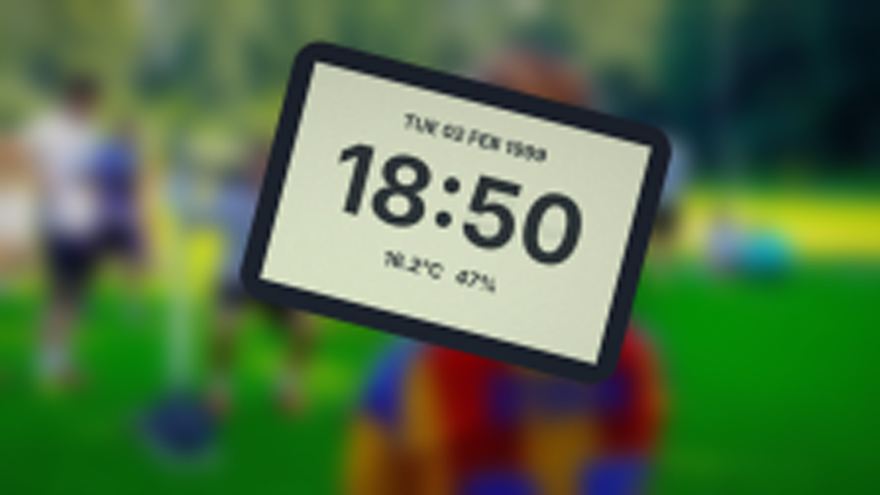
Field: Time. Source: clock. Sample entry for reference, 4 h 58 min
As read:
18 h 50 min
